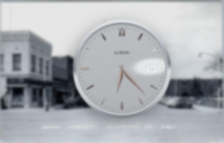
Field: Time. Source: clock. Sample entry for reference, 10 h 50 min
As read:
6 h 23 min
